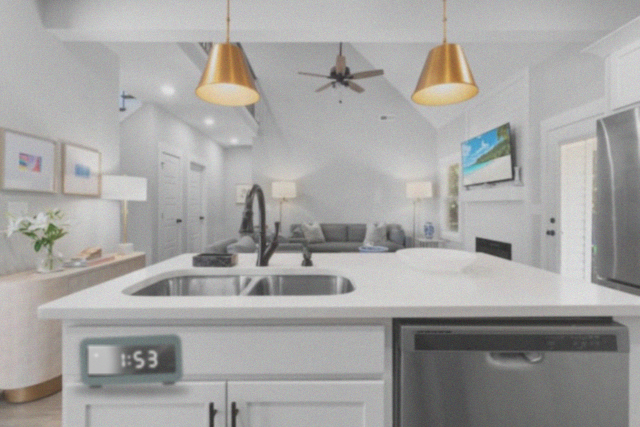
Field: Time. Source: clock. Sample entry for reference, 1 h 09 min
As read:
1 h 53 min
